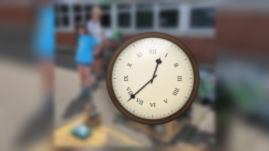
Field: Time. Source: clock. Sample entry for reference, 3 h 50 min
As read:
12 h 38 min
